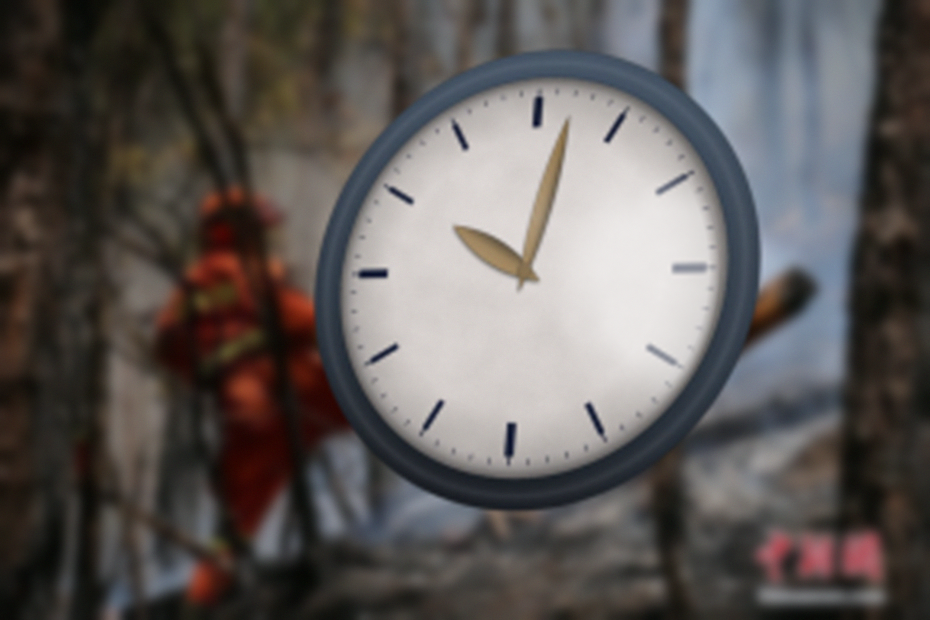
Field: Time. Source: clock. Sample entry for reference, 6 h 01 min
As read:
10 h 02 min
